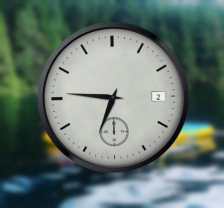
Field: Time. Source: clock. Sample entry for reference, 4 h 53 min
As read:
6 h 46 min
